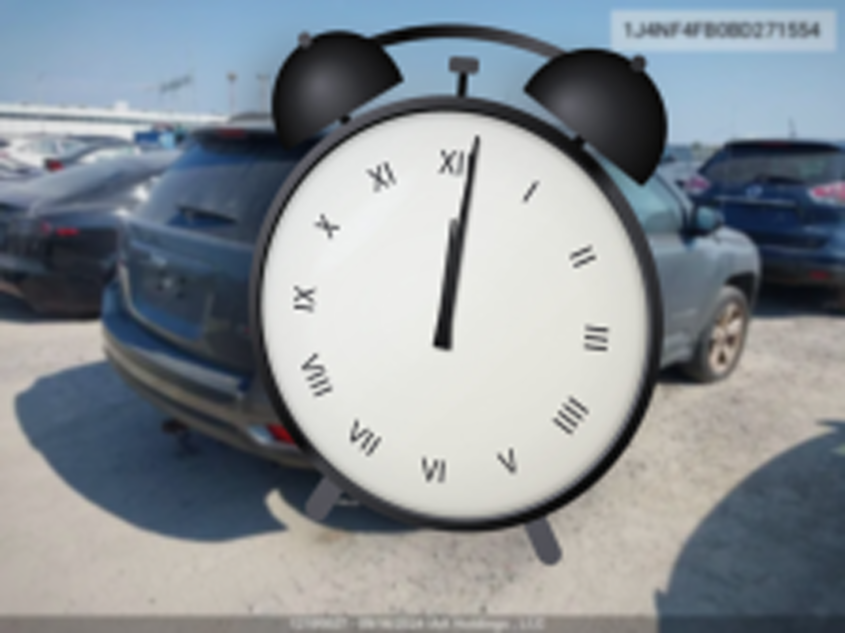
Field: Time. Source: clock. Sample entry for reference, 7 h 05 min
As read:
12 h 01 min
